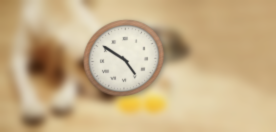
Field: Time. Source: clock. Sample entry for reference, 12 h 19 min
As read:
4 h 51 min
